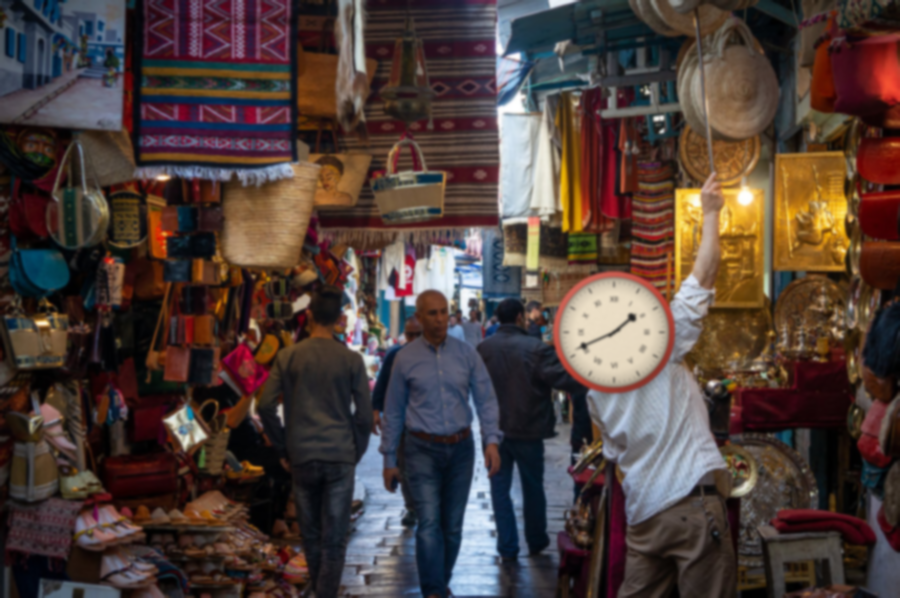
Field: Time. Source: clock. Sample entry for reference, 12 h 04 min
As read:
1 h 41 min
